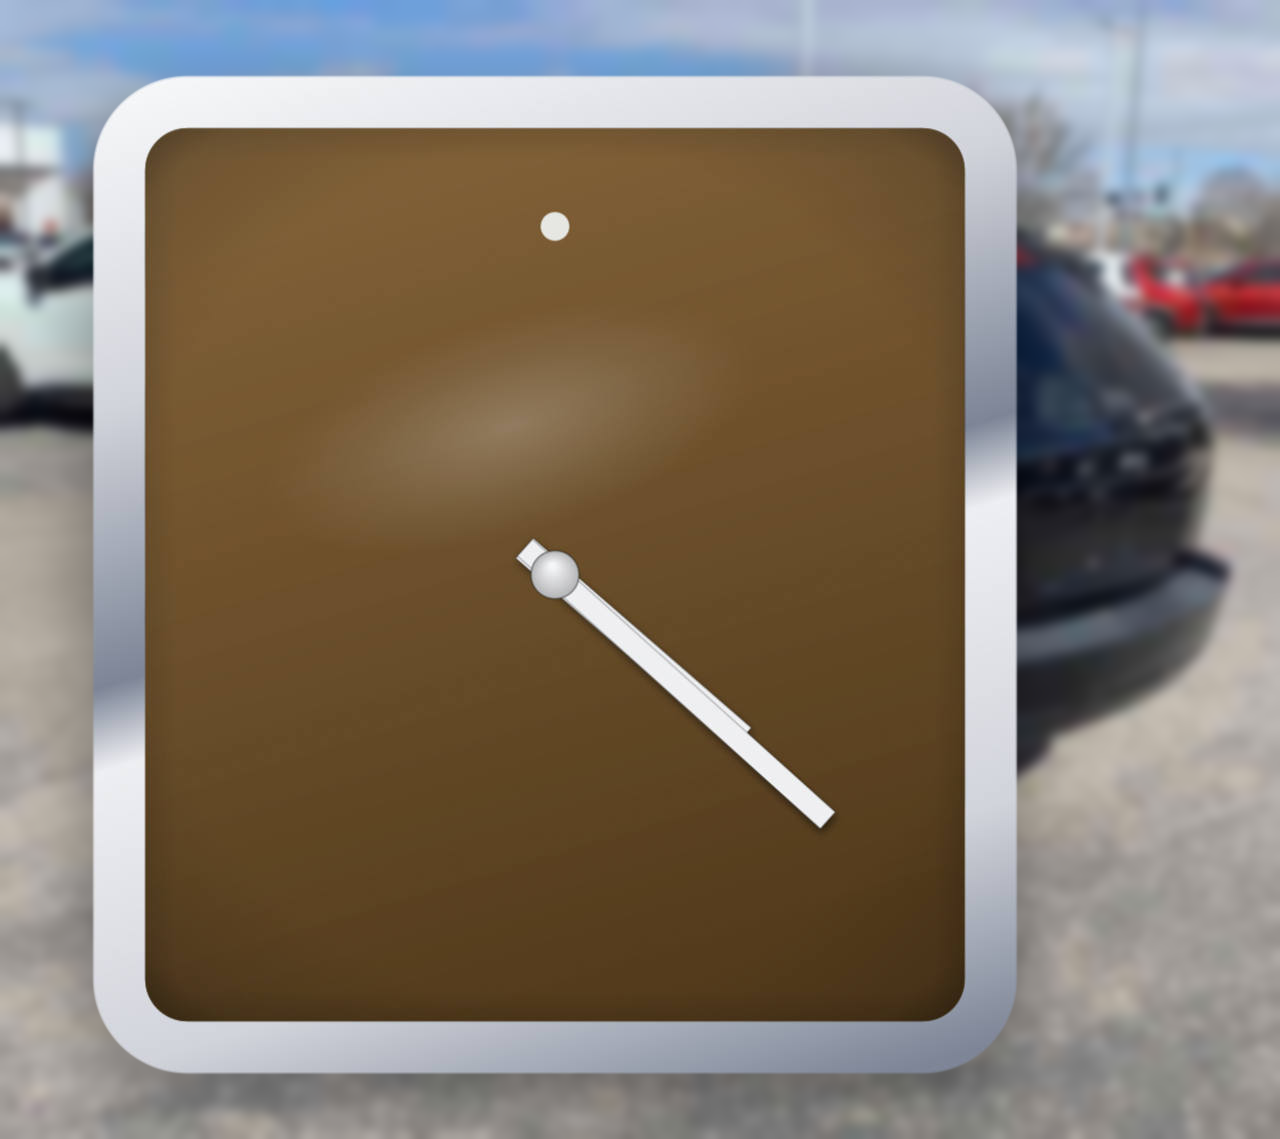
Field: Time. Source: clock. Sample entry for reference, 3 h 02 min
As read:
4 h 22 min
